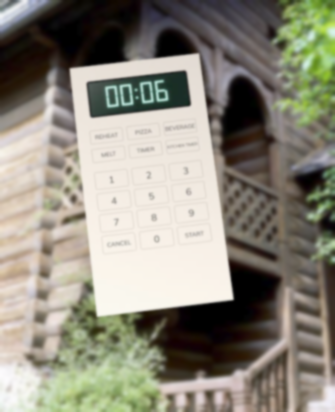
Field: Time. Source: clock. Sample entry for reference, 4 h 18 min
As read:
0 h 06 min
